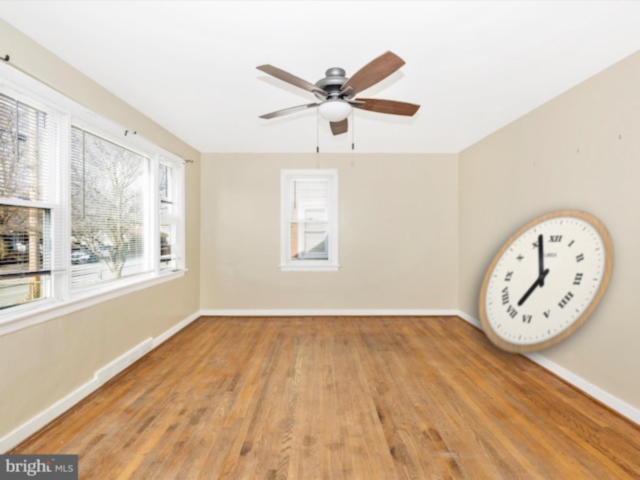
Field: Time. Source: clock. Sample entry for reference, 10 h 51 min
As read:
6 h 56 min
